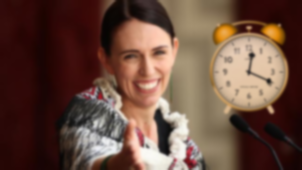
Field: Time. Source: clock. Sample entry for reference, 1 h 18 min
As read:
12 h 19 min
